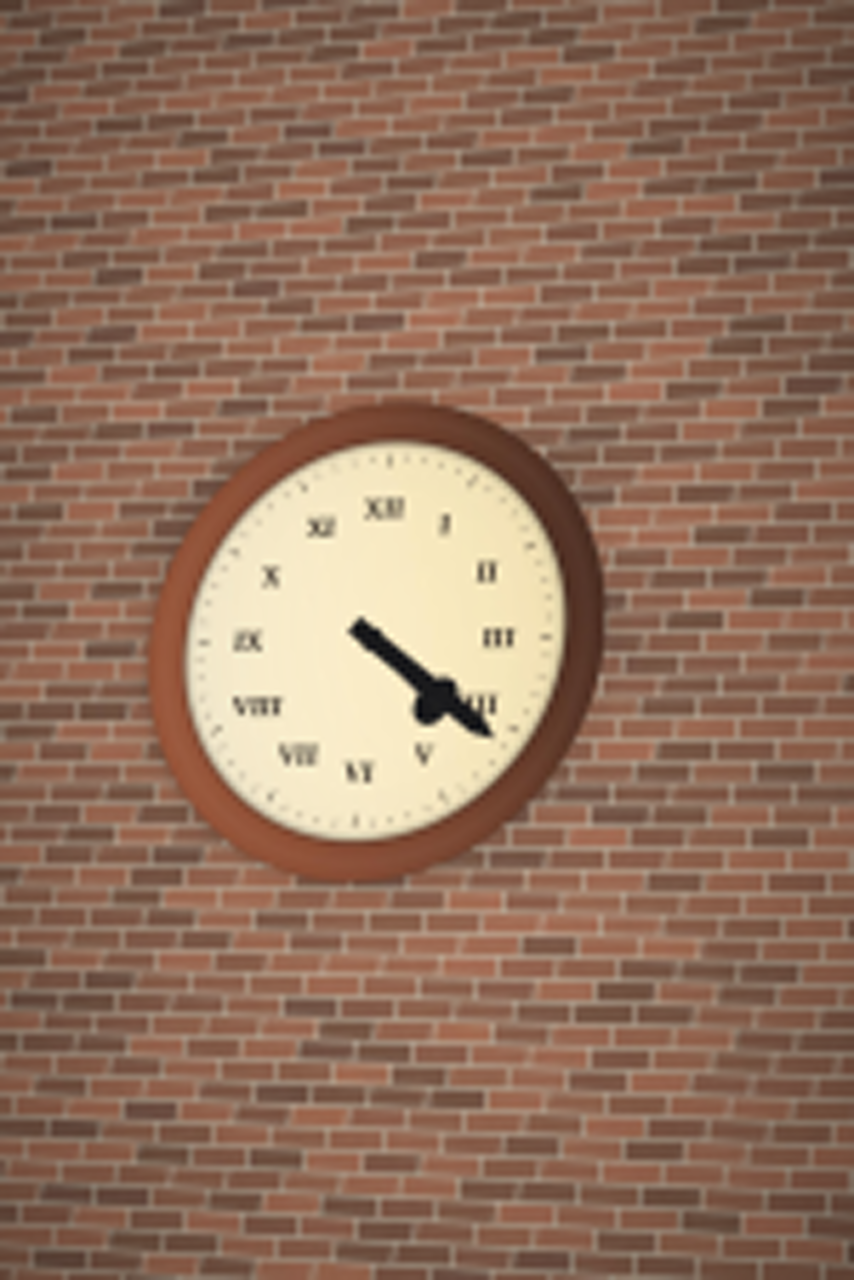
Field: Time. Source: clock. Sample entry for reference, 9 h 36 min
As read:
4 h 21 min
